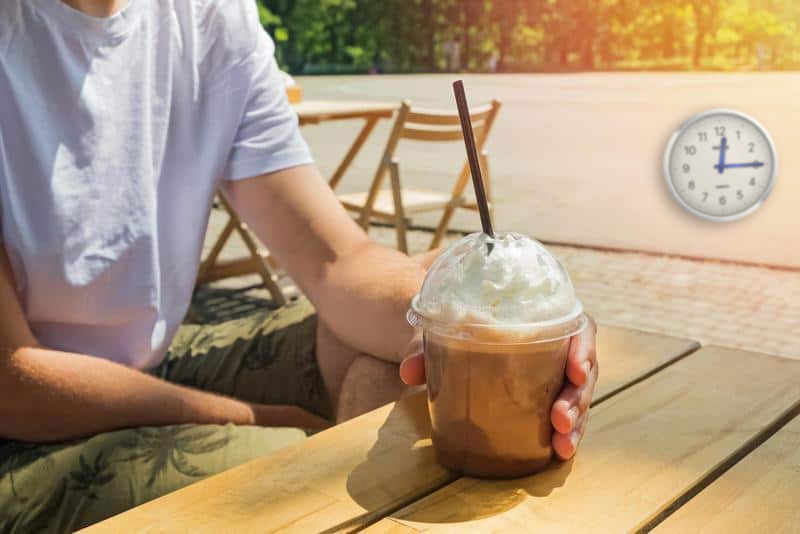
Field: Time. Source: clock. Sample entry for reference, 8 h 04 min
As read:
12 h 15 min
